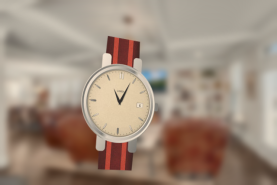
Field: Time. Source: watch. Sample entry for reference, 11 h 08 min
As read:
11 h 04 min
